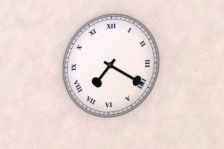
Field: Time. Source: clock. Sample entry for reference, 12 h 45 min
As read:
7 h 20 min
